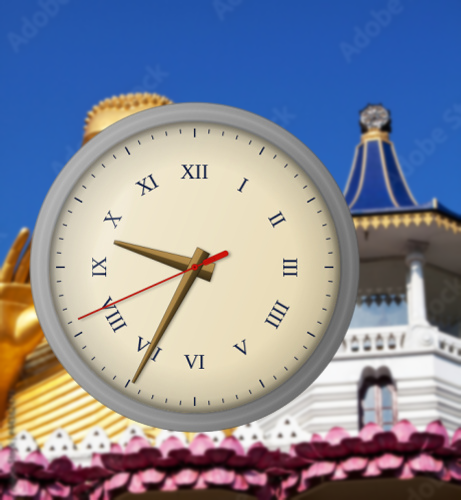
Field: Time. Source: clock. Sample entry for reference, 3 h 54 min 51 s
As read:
9 h 34 min 41 s
